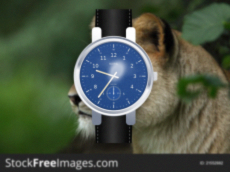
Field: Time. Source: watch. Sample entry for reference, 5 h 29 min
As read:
9 h 36 min
